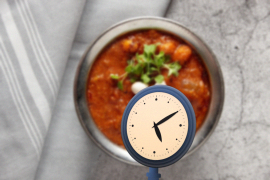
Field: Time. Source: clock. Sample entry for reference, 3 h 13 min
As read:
5 h 10 min
